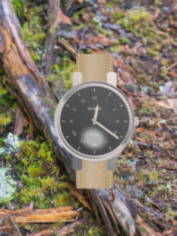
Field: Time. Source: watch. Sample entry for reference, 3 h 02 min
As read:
12 h 21 min
